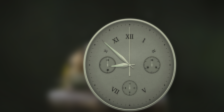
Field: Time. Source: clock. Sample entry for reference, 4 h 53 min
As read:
8 h 52 min
